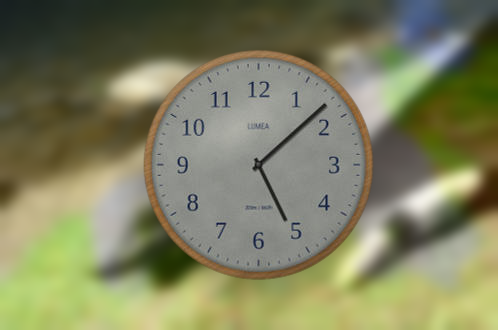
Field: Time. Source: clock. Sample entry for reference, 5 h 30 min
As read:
5 h 08 min
